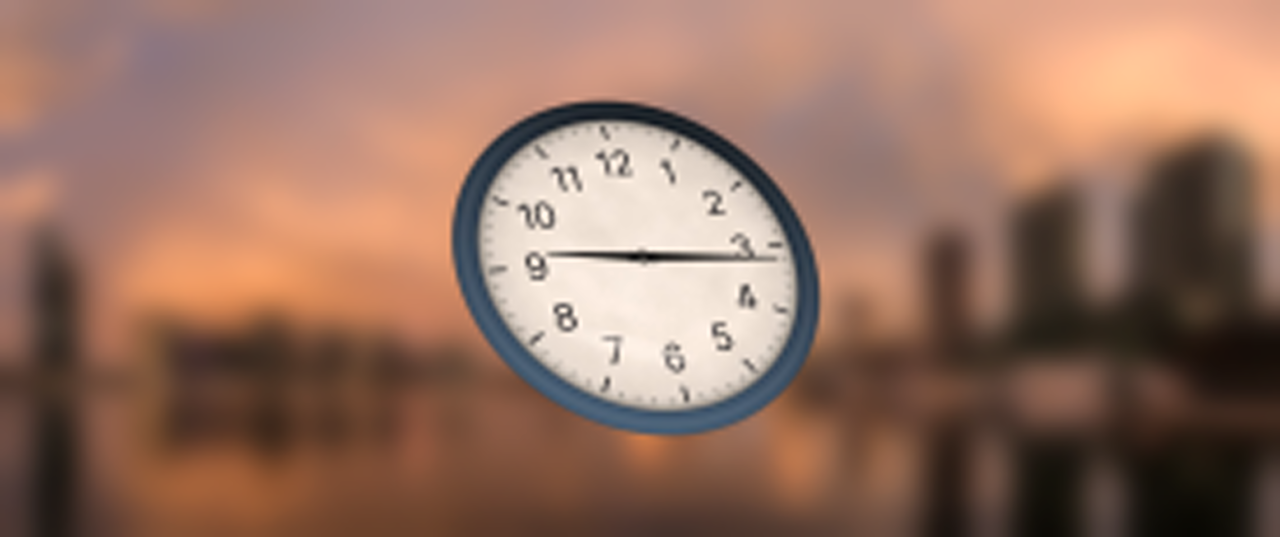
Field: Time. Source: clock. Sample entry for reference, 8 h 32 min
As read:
9 h 16 min
